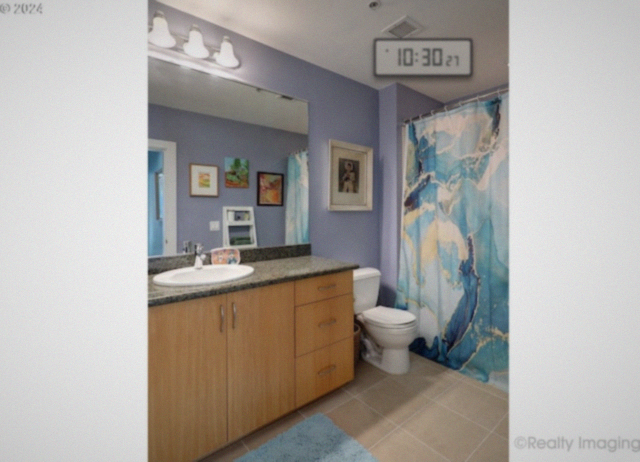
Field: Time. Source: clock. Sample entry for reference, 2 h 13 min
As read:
10 h 30 min
